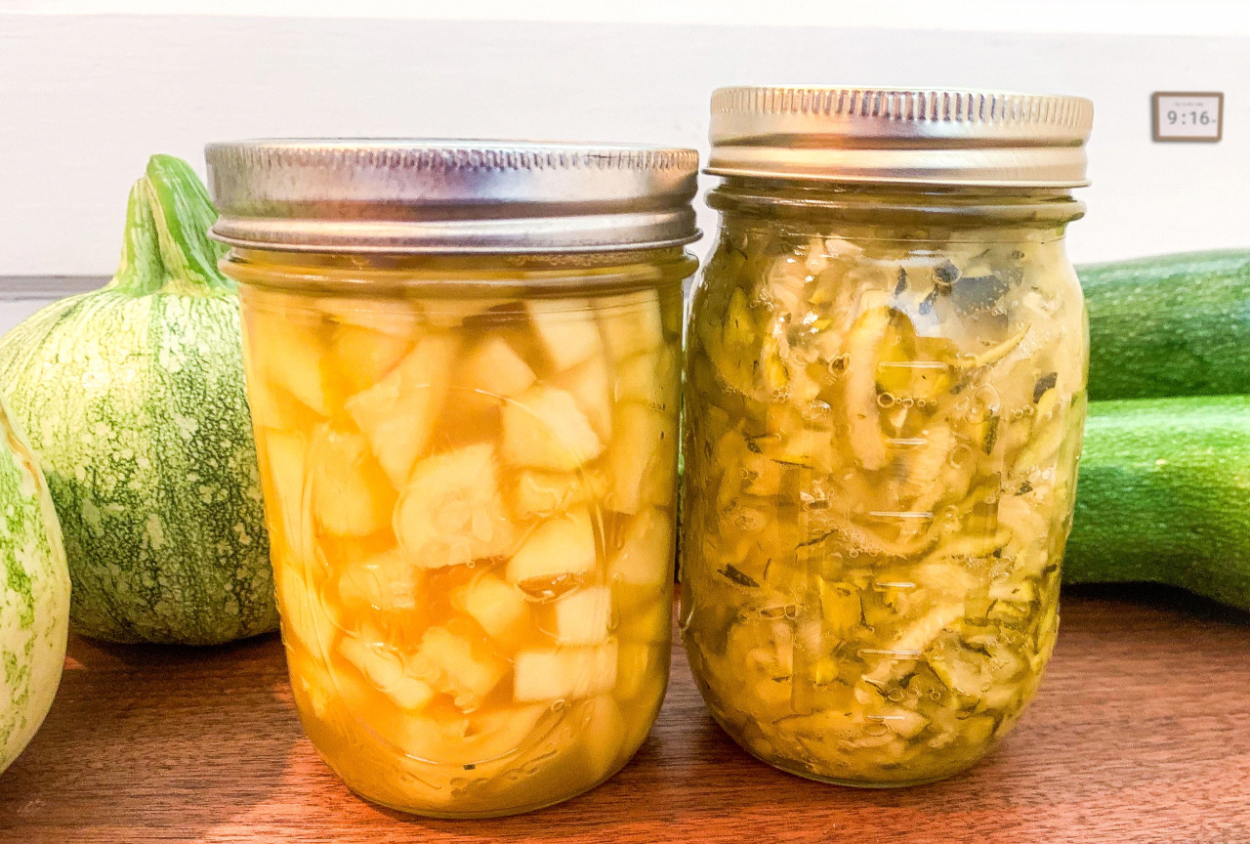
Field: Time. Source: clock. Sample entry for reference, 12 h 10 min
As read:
9 h 16 min
